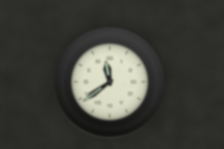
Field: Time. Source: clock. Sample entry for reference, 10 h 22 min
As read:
11 h 39 min
